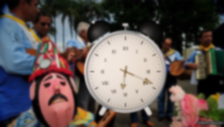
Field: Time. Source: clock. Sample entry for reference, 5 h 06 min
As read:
6 h 19 min
